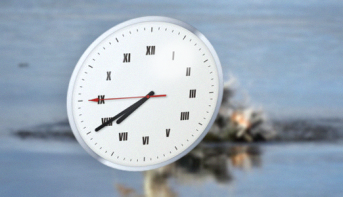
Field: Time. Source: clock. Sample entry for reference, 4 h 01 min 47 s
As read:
7 h 39 min 45 s
